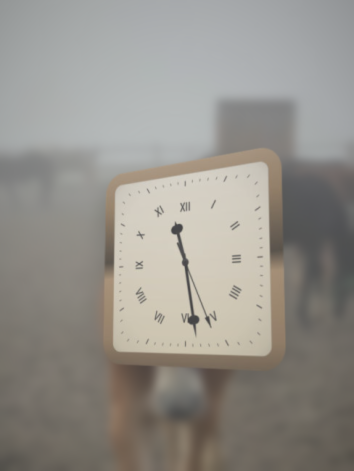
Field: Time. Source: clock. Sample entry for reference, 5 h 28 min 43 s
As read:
11 h 28 min 26 s
